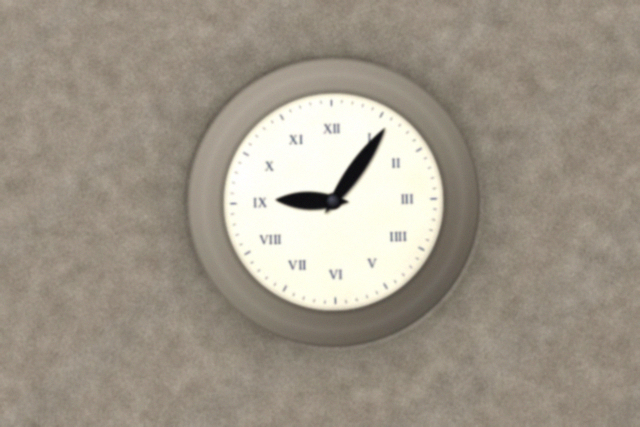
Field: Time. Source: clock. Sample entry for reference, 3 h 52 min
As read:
9 h 06 min
